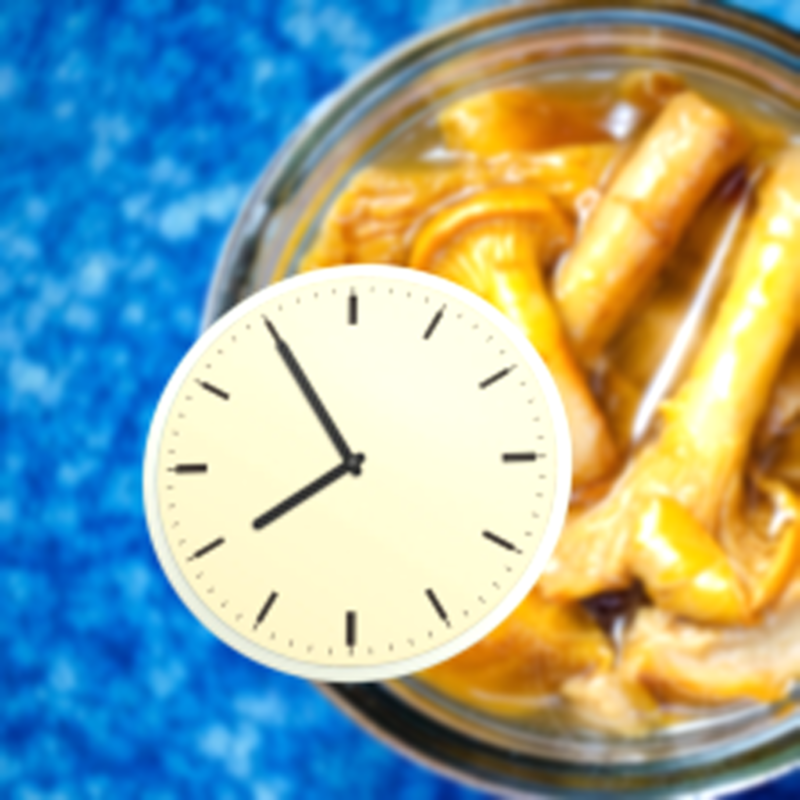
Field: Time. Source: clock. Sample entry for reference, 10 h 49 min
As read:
7 h 55 min
